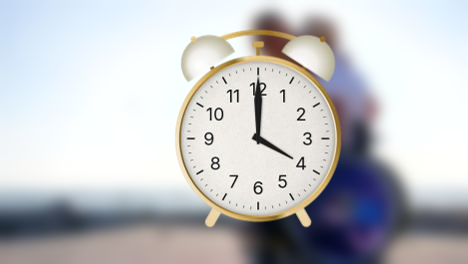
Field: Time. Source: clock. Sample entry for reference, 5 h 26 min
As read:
4 h 00 min
